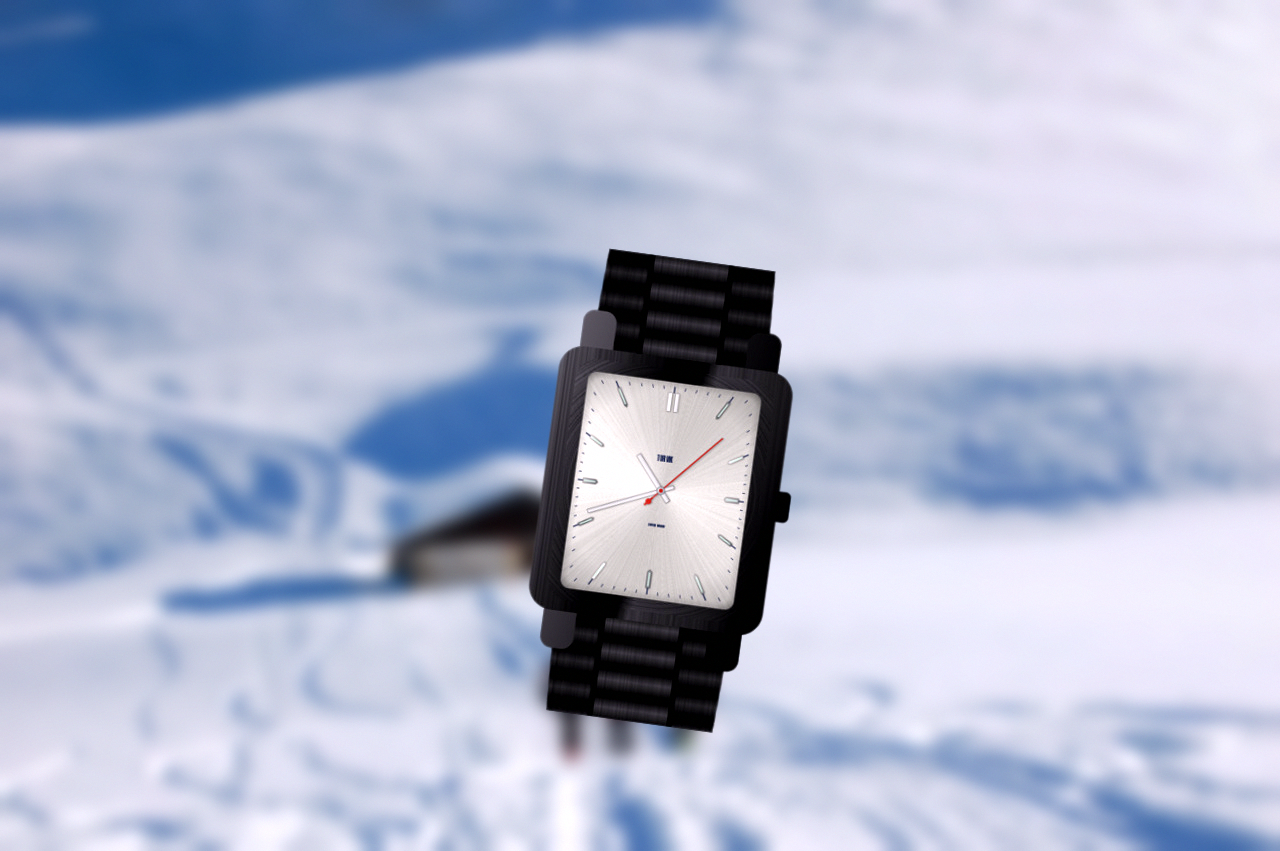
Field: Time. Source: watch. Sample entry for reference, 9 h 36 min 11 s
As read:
10 h 41 min 07 s
